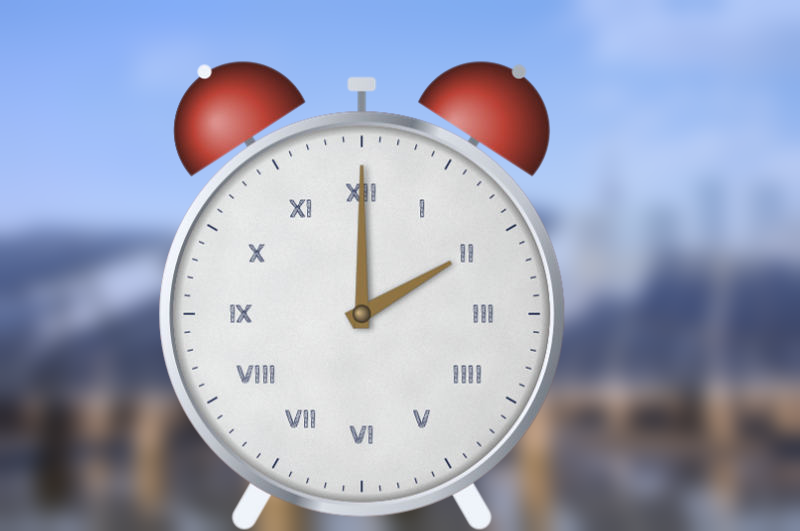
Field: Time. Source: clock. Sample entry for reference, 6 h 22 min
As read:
2 h 00 min
